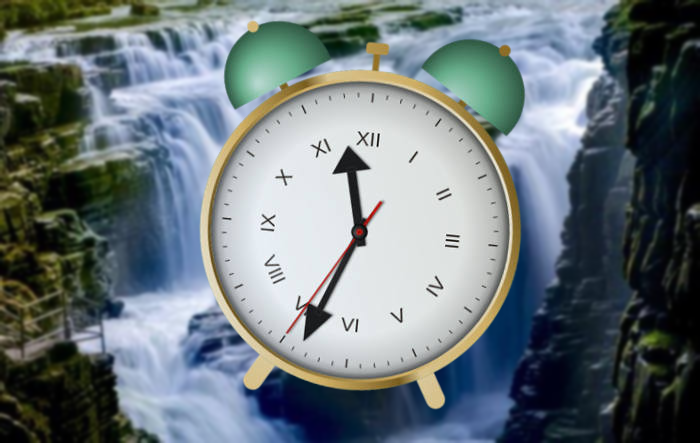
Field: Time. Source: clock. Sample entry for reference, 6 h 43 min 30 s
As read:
11 h 33 min 35 s
